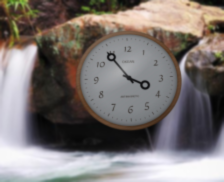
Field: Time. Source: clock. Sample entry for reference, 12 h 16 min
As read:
3 h 54 min
